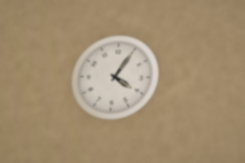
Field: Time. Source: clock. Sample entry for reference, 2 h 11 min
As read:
4 h 05 min
